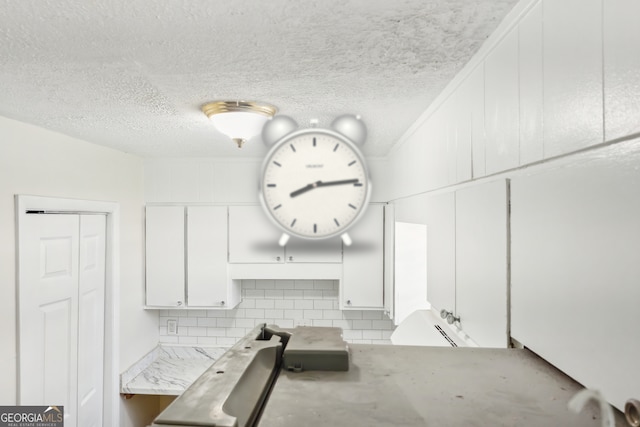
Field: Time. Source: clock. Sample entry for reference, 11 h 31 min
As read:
8 h 14 min
